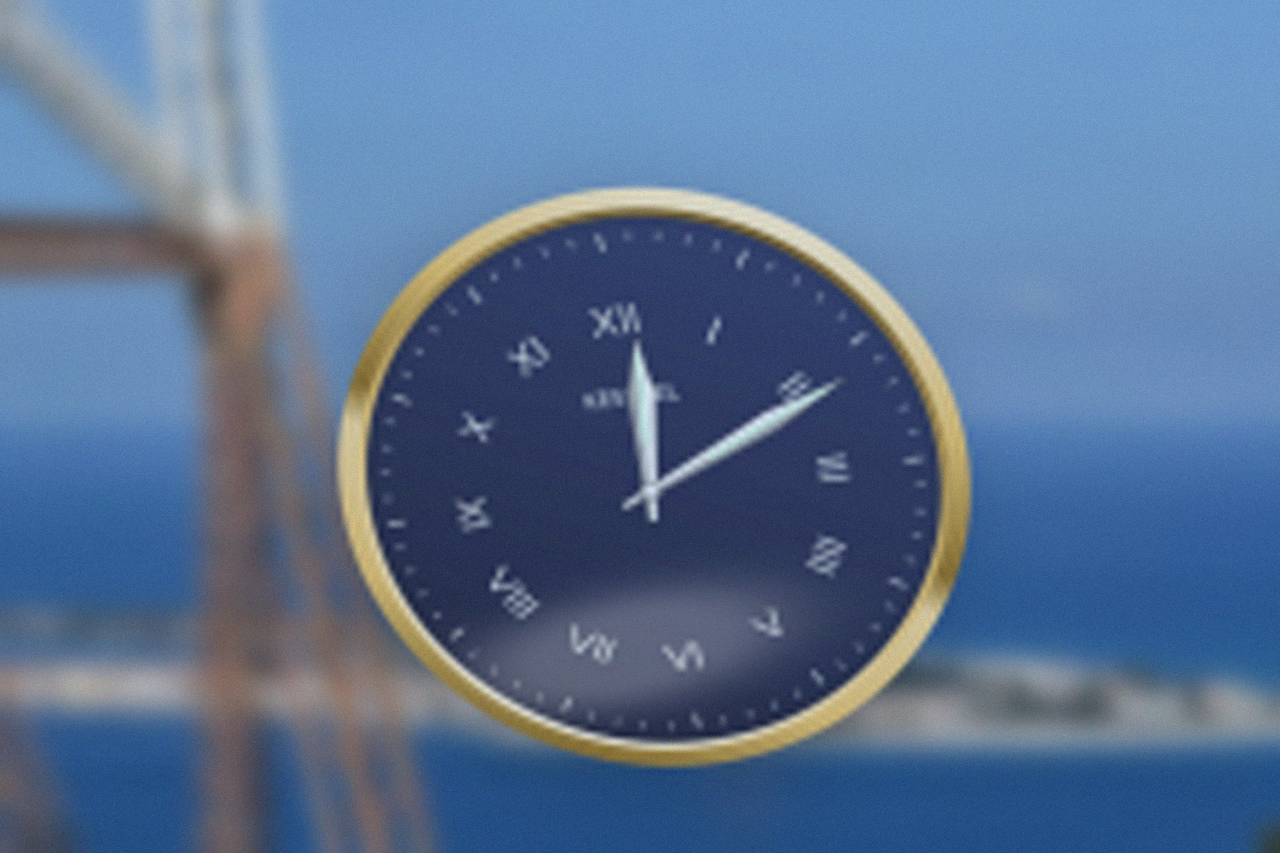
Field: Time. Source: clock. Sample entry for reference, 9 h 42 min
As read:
12 h 11 min
